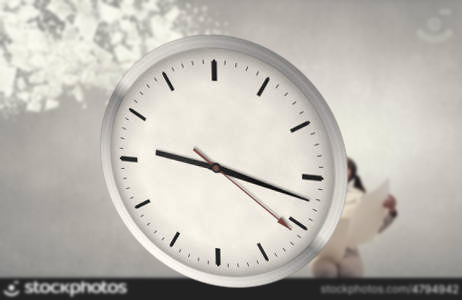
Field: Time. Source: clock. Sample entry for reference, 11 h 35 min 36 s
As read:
9 h 17 min 21 s
